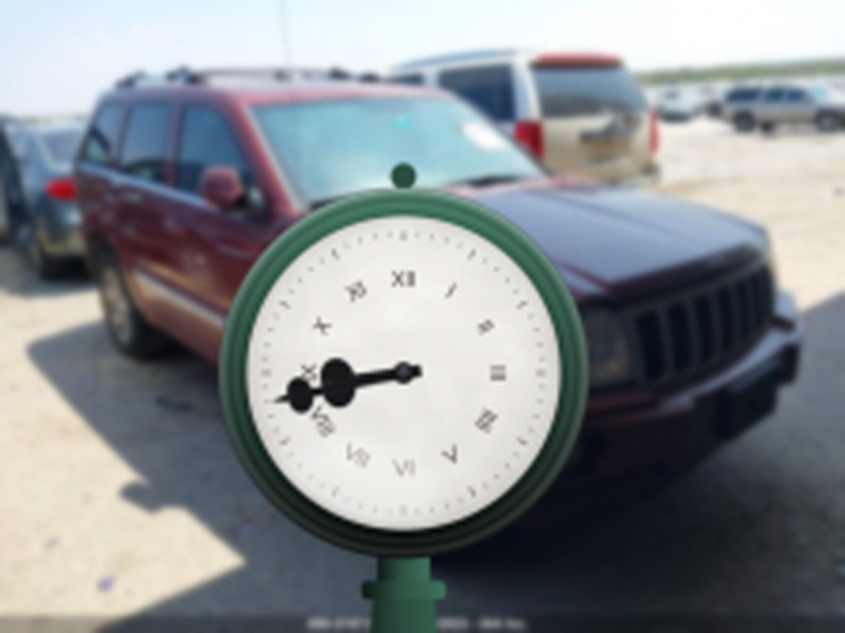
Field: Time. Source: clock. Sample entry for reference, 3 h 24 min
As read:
8 h 43 min
